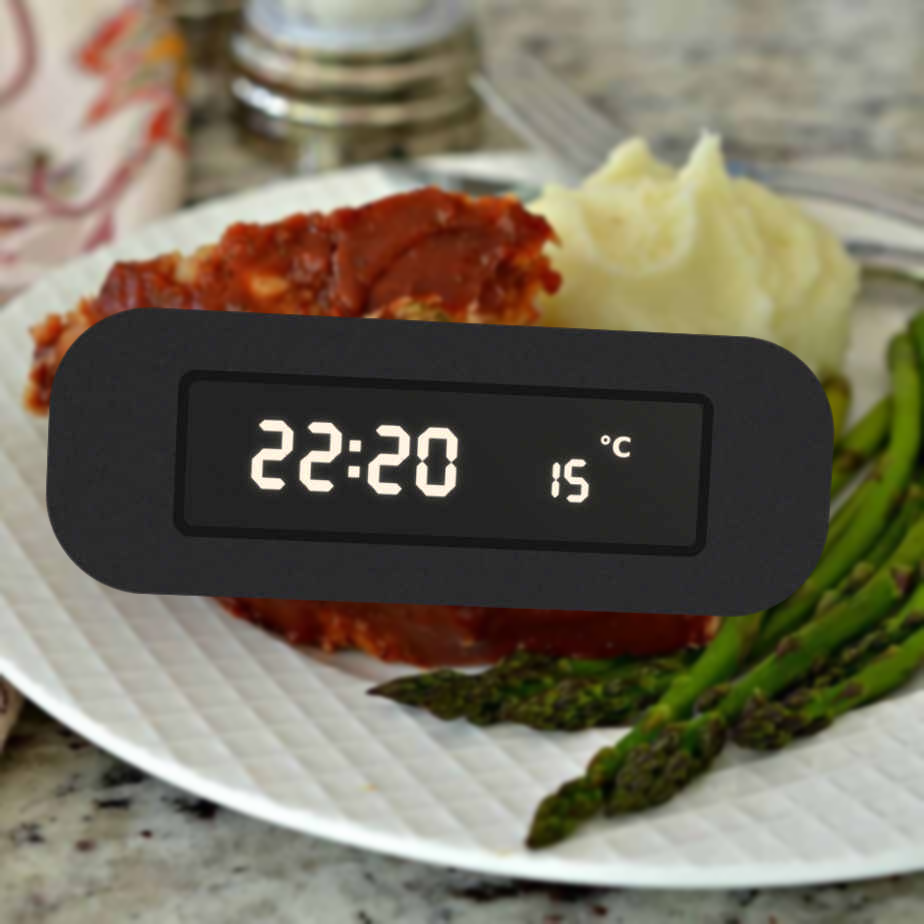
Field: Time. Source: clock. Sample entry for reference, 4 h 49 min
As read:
22 h 20 min
